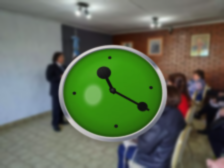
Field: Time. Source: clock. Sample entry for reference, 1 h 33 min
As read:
11 h 21 min
